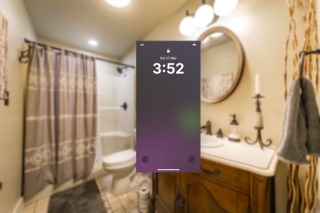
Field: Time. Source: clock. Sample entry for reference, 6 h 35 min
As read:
3 h 52 min
